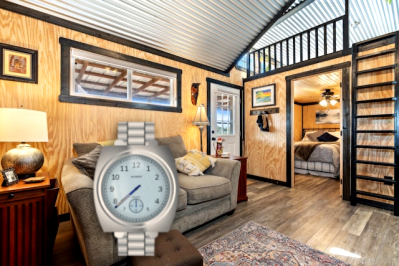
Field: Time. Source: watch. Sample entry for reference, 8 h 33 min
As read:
7 h 38 min
